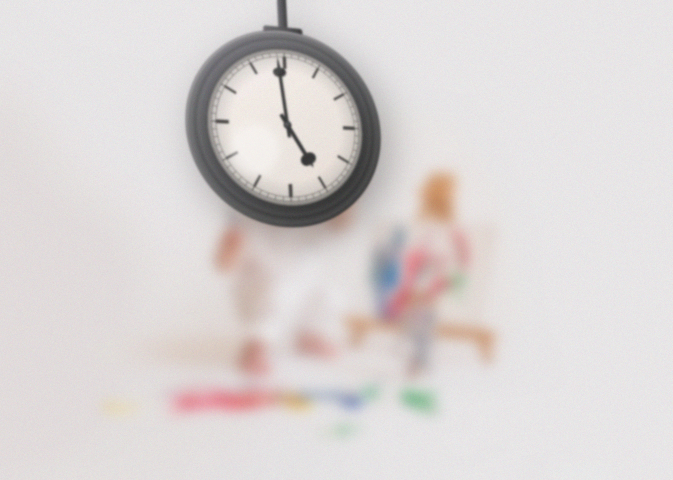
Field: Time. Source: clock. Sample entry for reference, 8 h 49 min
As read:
4 h 59 min
